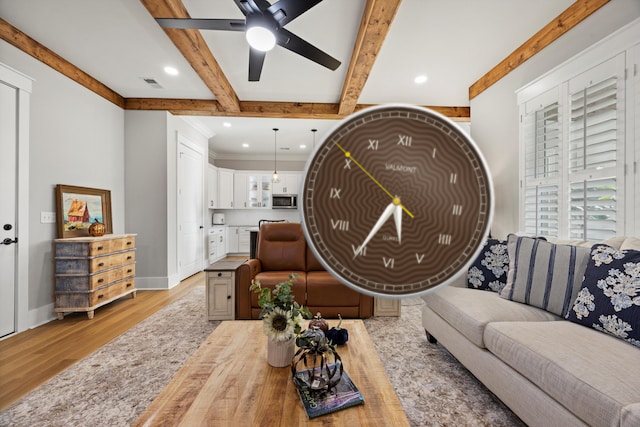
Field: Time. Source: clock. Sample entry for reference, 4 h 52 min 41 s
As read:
5 h 34 min 51 s
